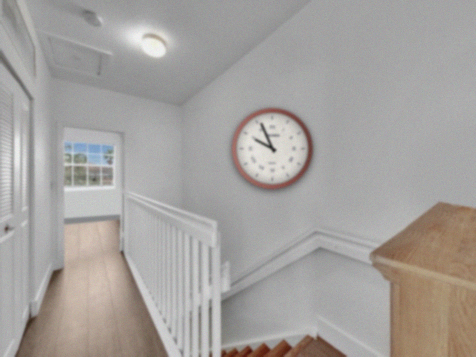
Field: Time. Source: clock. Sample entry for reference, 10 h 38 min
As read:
9 h 56 min
